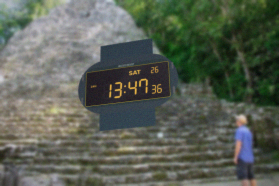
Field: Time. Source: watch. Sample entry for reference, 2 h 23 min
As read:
13 h 47 min
